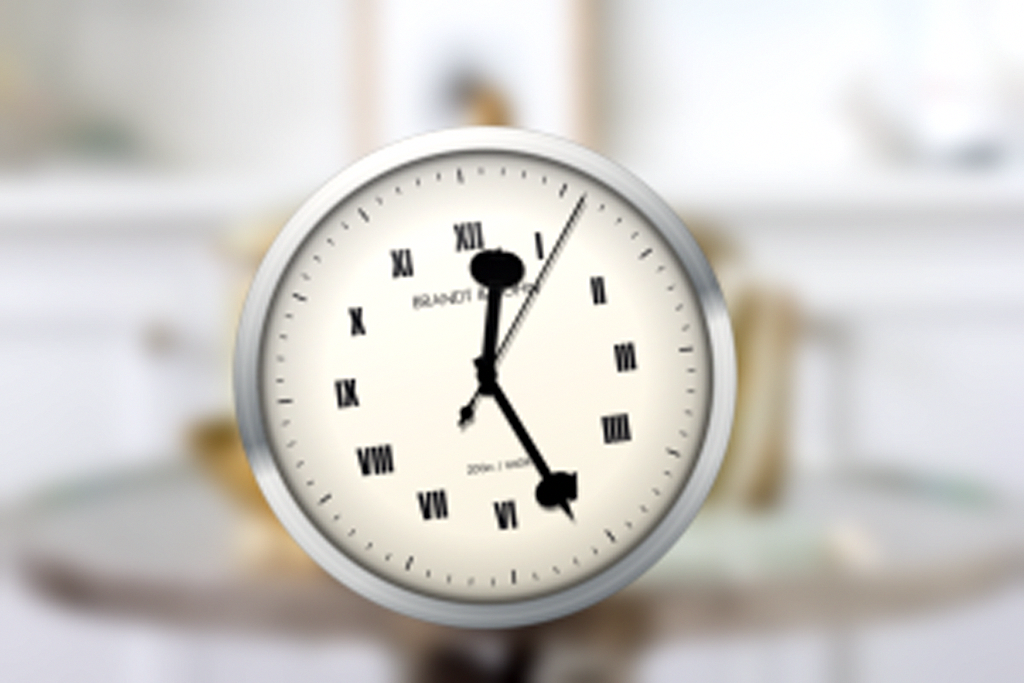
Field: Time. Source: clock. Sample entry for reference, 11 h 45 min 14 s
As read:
12 h 26 min 06 s
